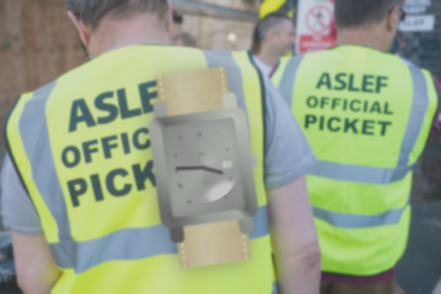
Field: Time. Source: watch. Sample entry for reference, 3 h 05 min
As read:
3 h 46 min
